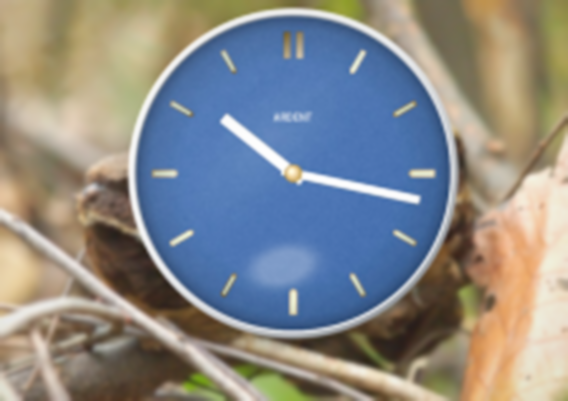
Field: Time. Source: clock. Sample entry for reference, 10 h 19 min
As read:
10 h 17 min
